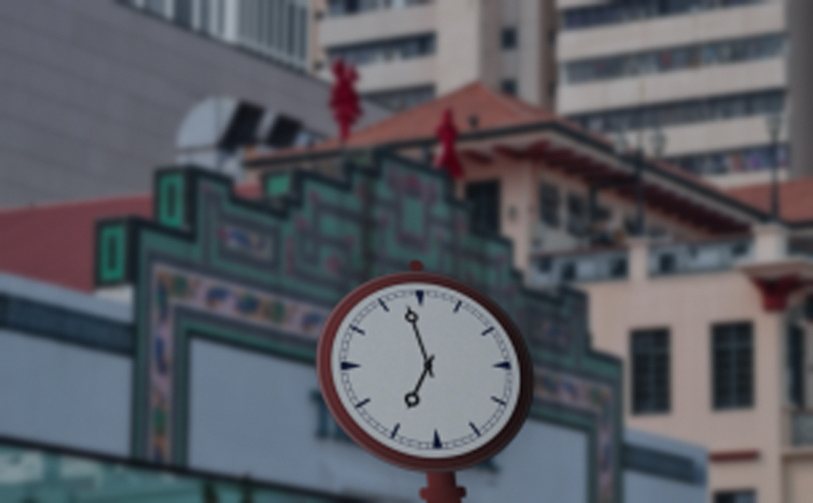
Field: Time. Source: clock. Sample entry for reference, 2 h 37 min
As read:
6 h 58 min
